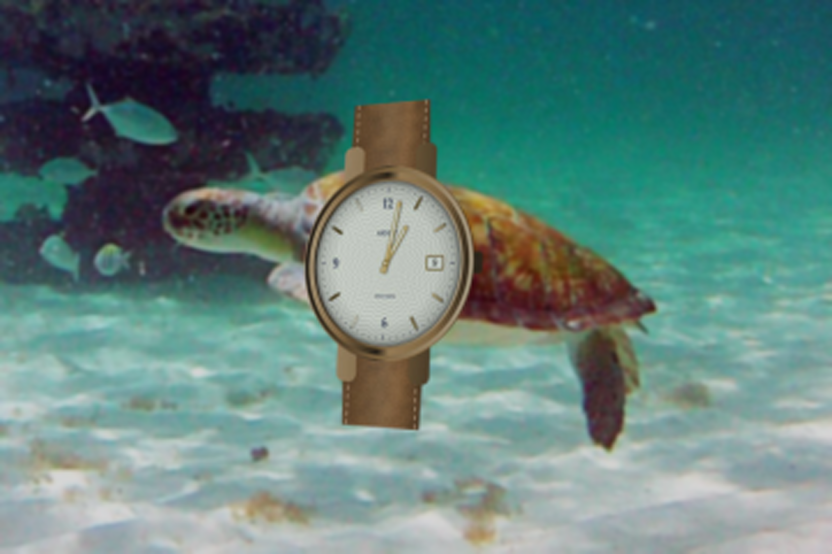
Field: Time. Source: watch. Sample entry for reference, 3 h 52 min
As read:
1 h 02 min
